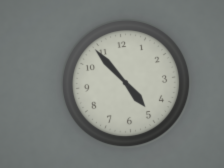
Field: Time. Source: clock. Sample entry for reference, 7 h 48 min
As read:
4 h 54 min
